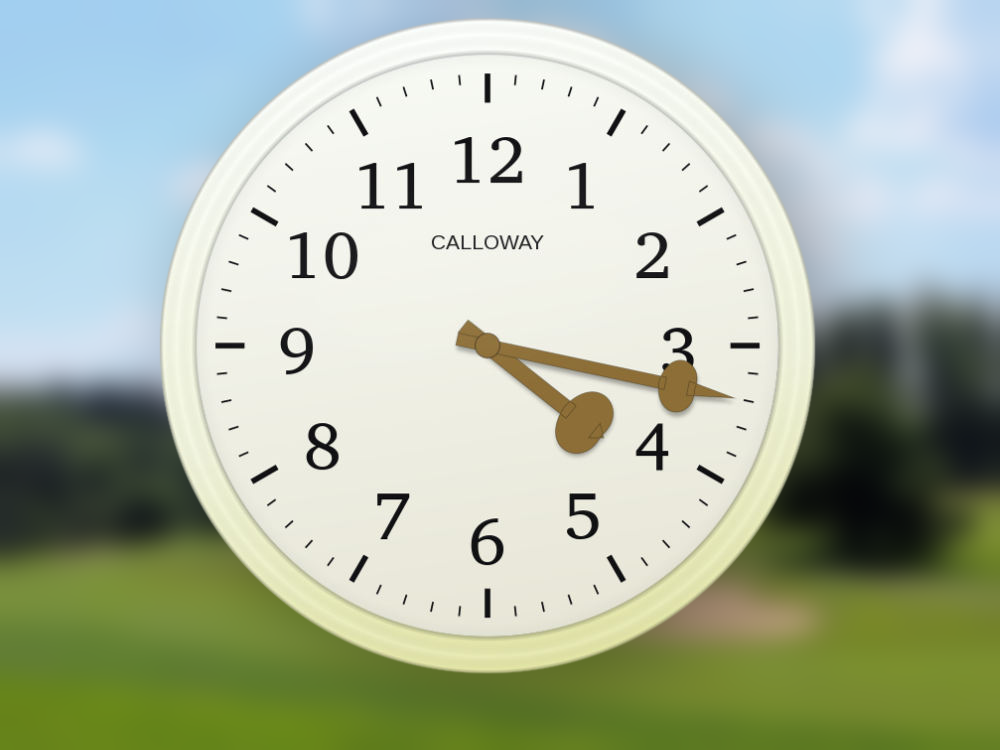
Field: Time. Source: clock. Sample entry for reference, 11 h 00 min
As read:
4 h 17 min
